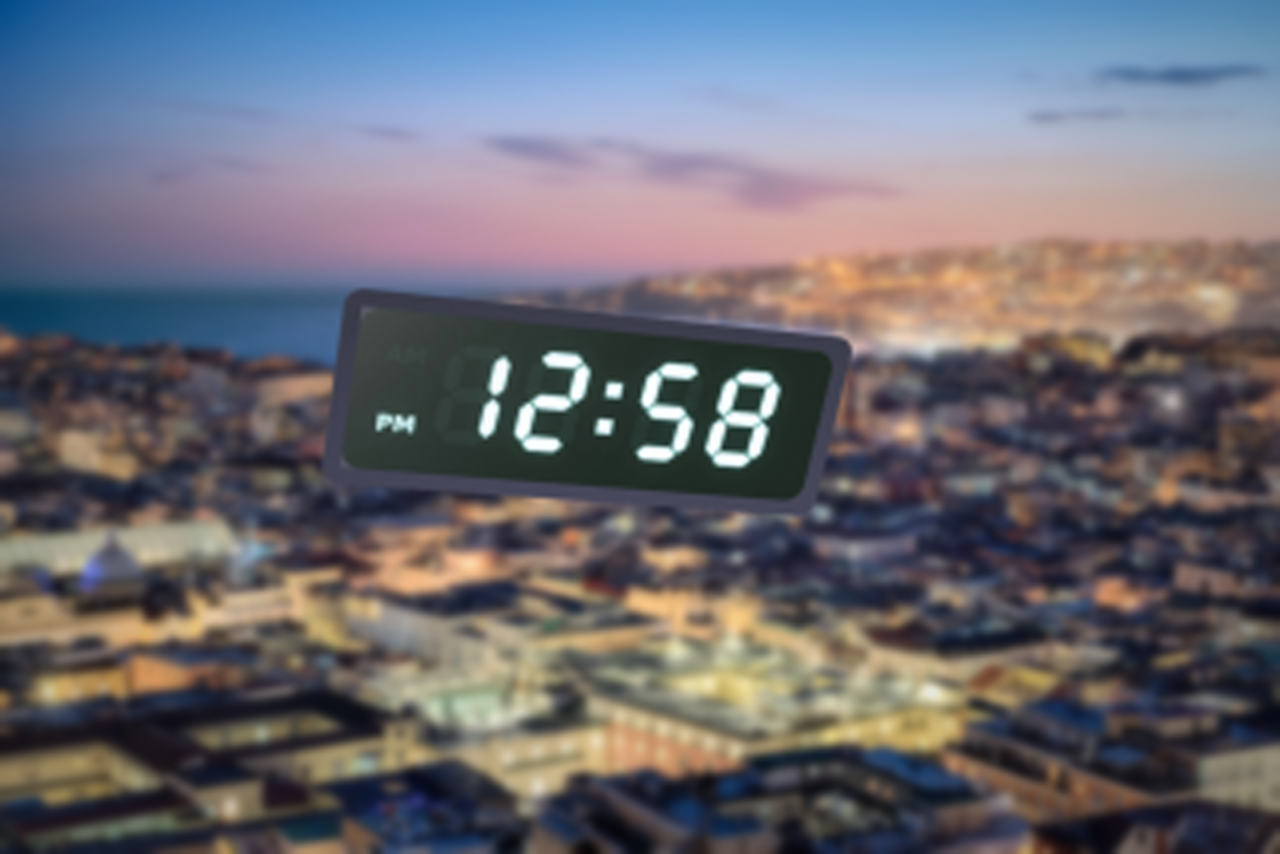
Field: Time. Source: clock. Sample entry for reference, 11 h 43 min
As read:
12 h 58 min
